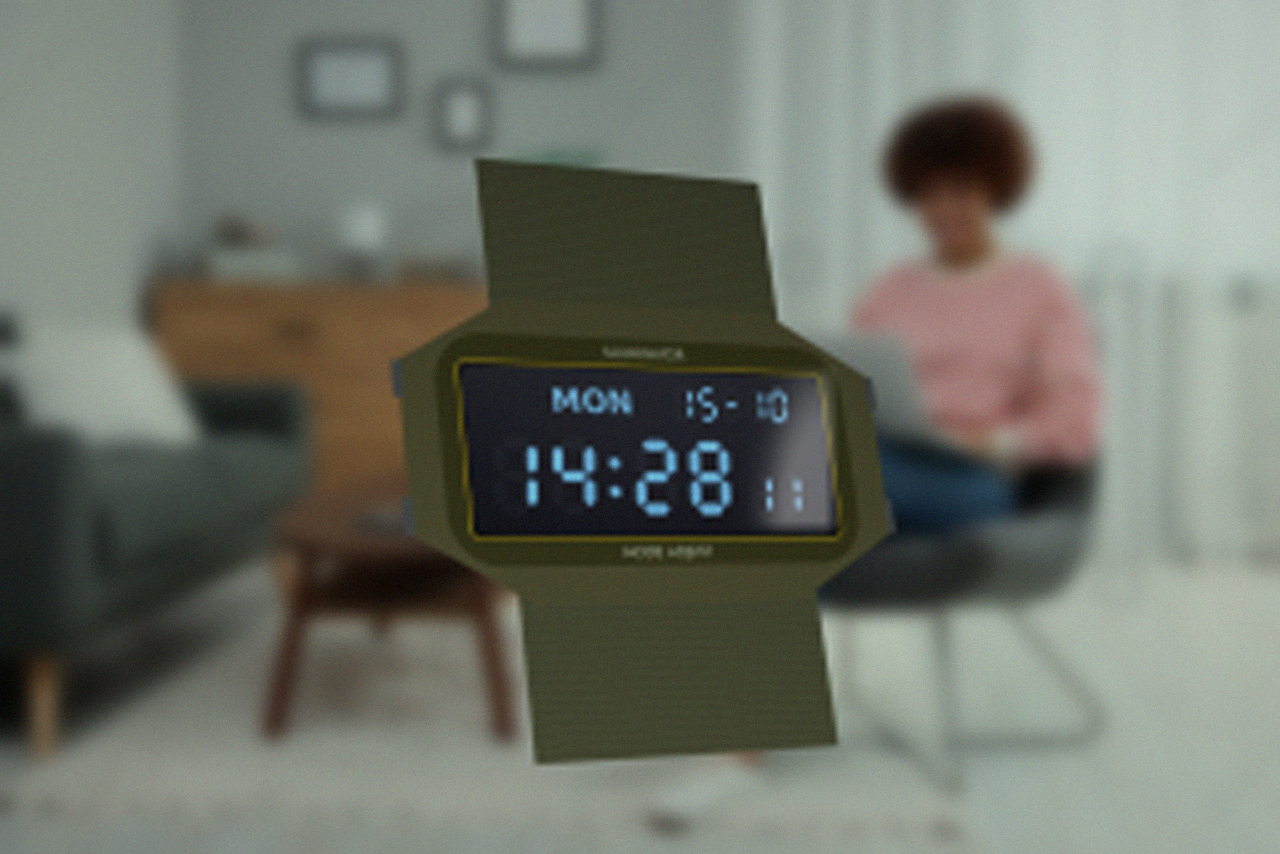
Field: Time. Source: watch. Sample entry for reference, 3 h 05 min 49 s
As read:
14 h 28 min 11 s
